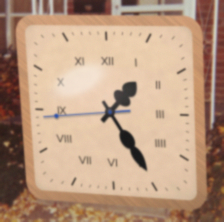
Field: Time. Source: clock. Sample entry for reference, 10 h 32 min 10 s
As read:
1 h 24 min 44 s
